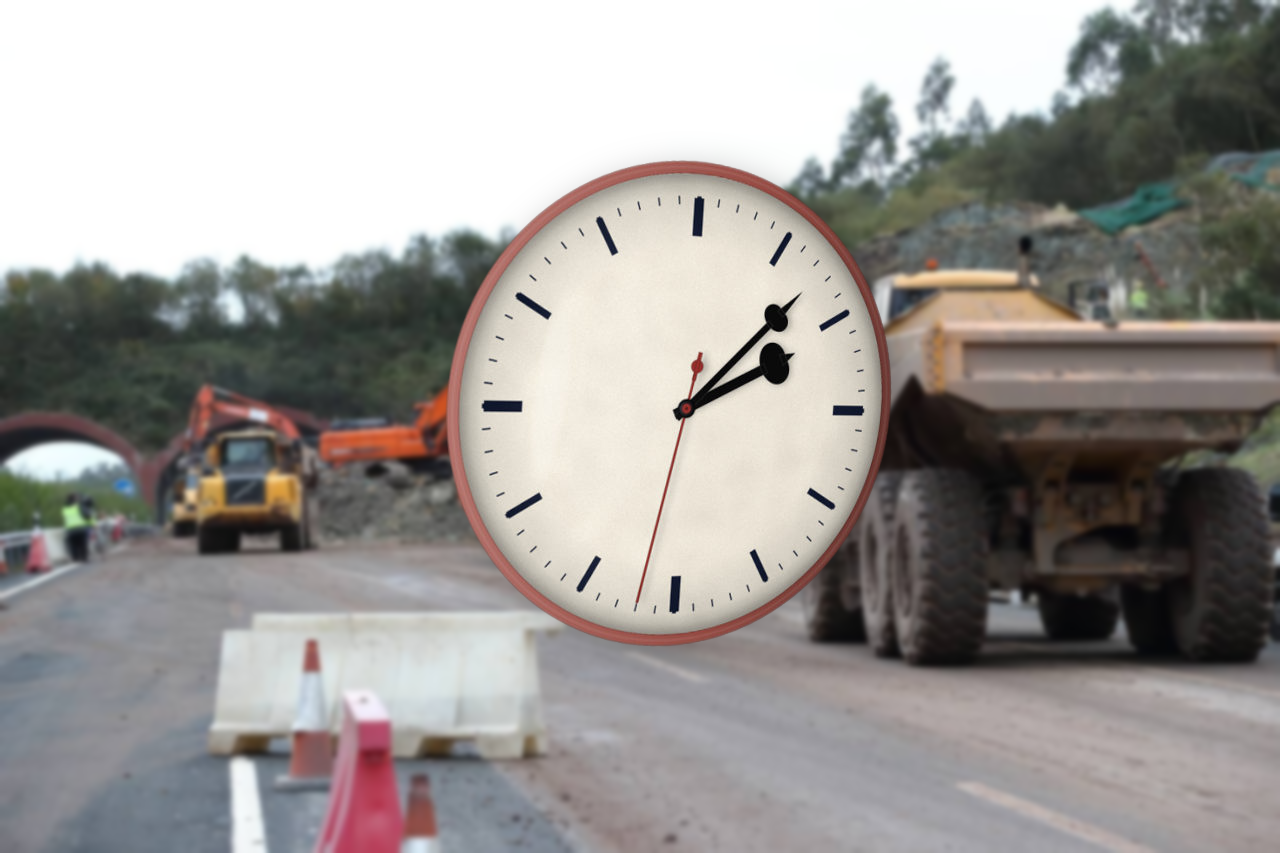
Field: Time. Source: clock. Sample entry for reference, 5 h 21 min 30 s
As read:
2 h 07 min 32 s
